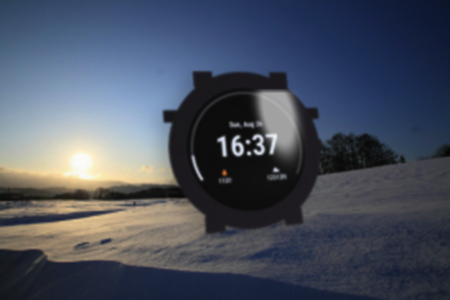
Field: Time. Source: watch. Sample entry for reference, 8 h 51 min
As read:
16 h 37 min
